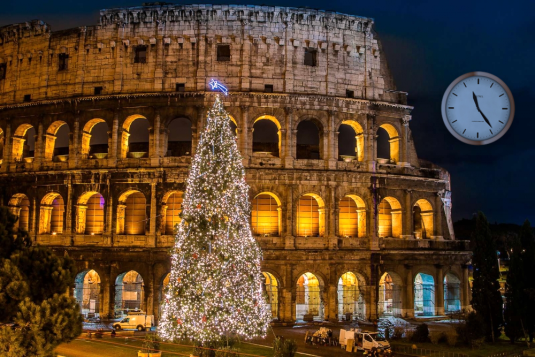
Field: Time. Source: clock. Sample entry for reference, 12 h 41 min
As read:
11 h 24 min
